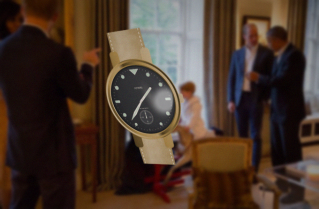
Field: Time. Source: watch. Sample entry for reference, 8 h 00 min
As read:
1 h 37 min
